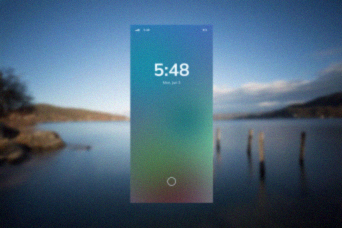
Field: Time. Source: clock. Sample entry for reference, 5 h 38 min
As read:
5 h 48 min
